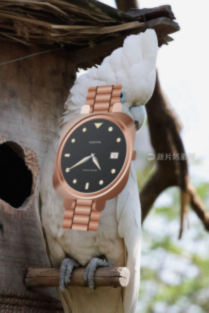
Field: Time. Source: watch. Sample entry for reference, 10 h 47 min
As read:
4 h 40 min
